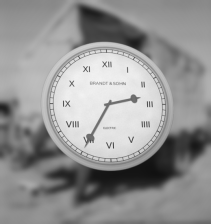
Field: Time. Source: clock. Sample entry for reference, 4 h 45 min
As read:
2 h 35 min
